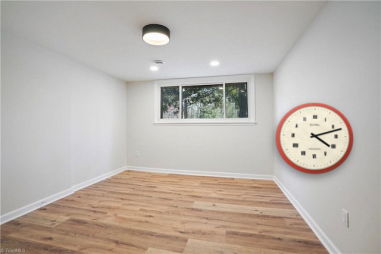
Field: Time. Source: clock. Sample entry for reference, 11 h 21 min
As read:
4 h 12 min
